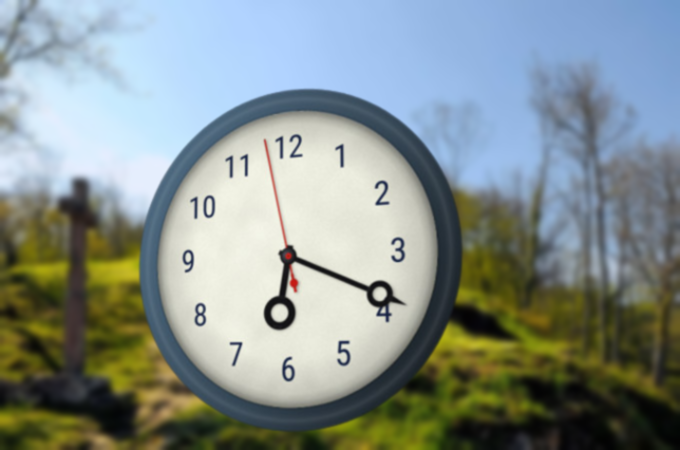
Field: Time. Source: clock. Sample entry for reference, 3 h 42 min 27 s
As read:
6 h 18 min 58 s
